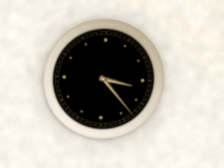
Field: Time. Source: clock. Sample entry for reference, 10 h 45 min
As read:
3 h 23 min
